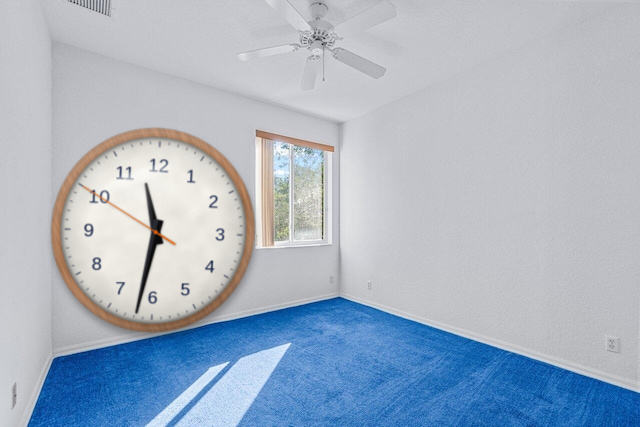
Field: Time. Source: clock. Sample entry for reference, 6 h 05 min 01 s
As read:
11 h 31 min 50 s
